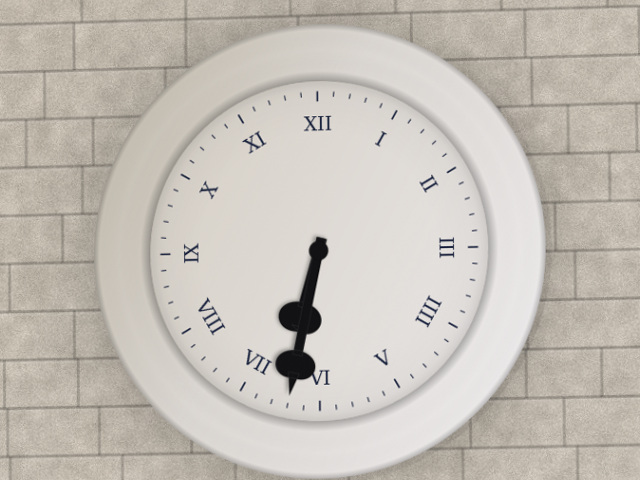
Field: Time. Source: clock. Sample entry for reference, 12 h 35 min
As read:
6 h 32 min
